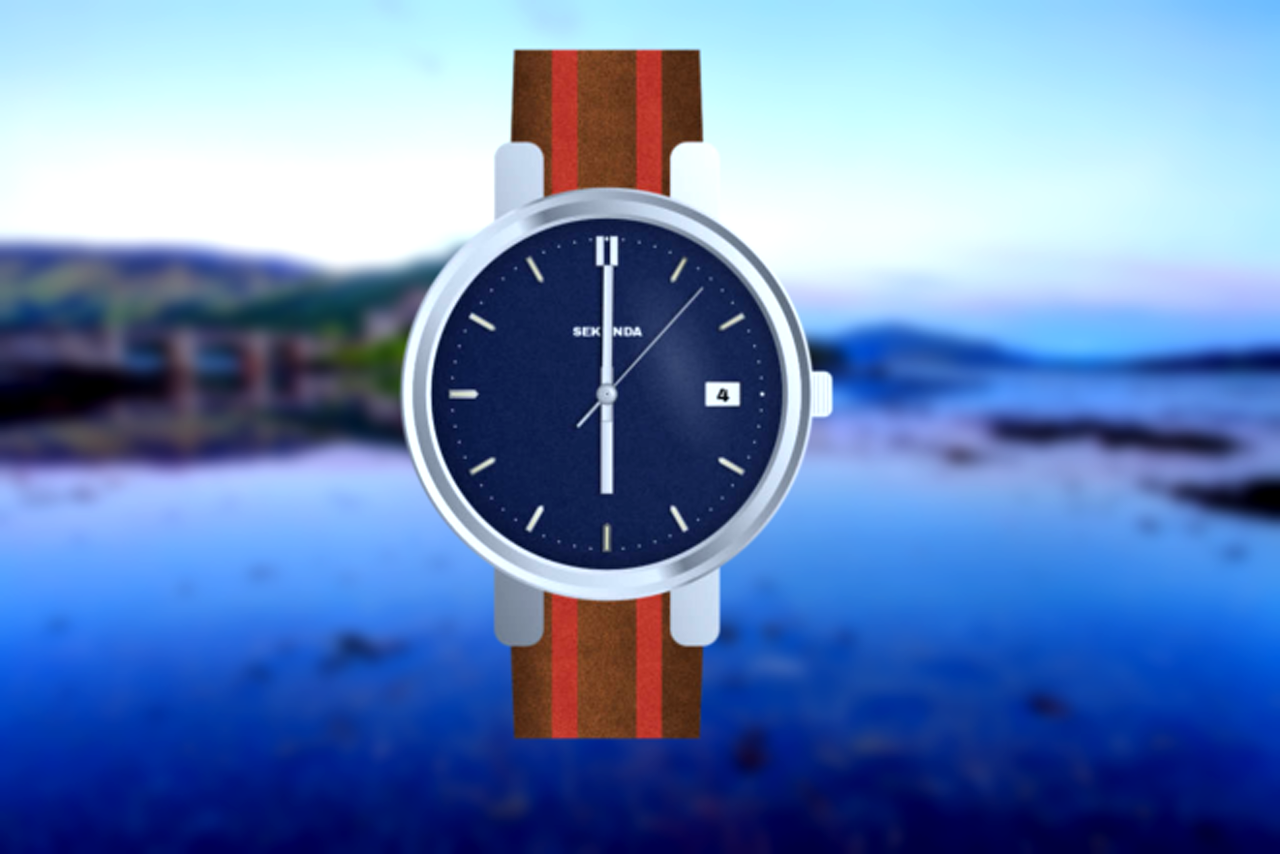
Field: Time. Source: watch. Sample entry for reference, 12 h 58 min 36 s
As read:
6 h 00 min 07 s
